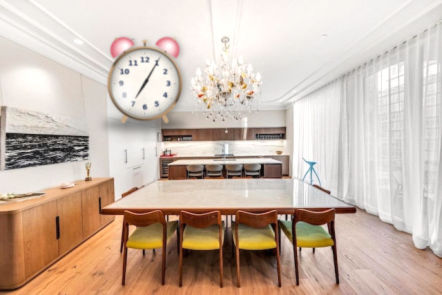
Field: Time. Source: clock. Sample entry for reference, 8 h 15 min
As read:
7 h 05 min
